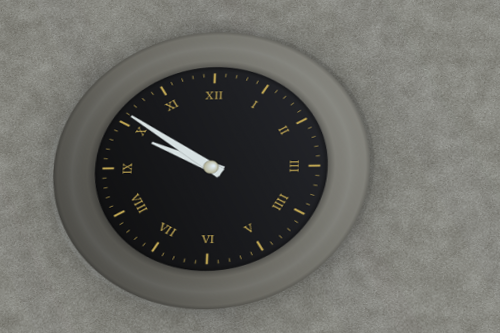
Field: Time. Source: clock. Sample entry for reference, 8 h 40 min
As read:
9 h 51 min
